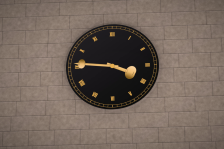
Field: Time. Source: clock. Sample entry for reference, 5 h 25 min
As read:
3 h 46 min
